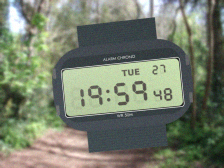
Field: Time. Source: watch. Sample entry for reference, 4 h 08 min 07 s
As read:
19 h 59 min 48 s
